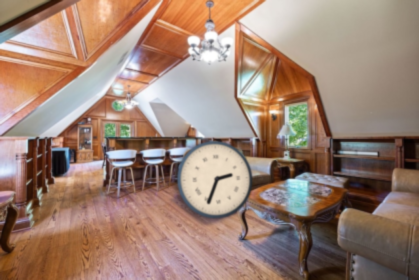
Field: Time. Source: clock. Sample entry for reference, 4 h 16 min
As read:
2 h 34 min
